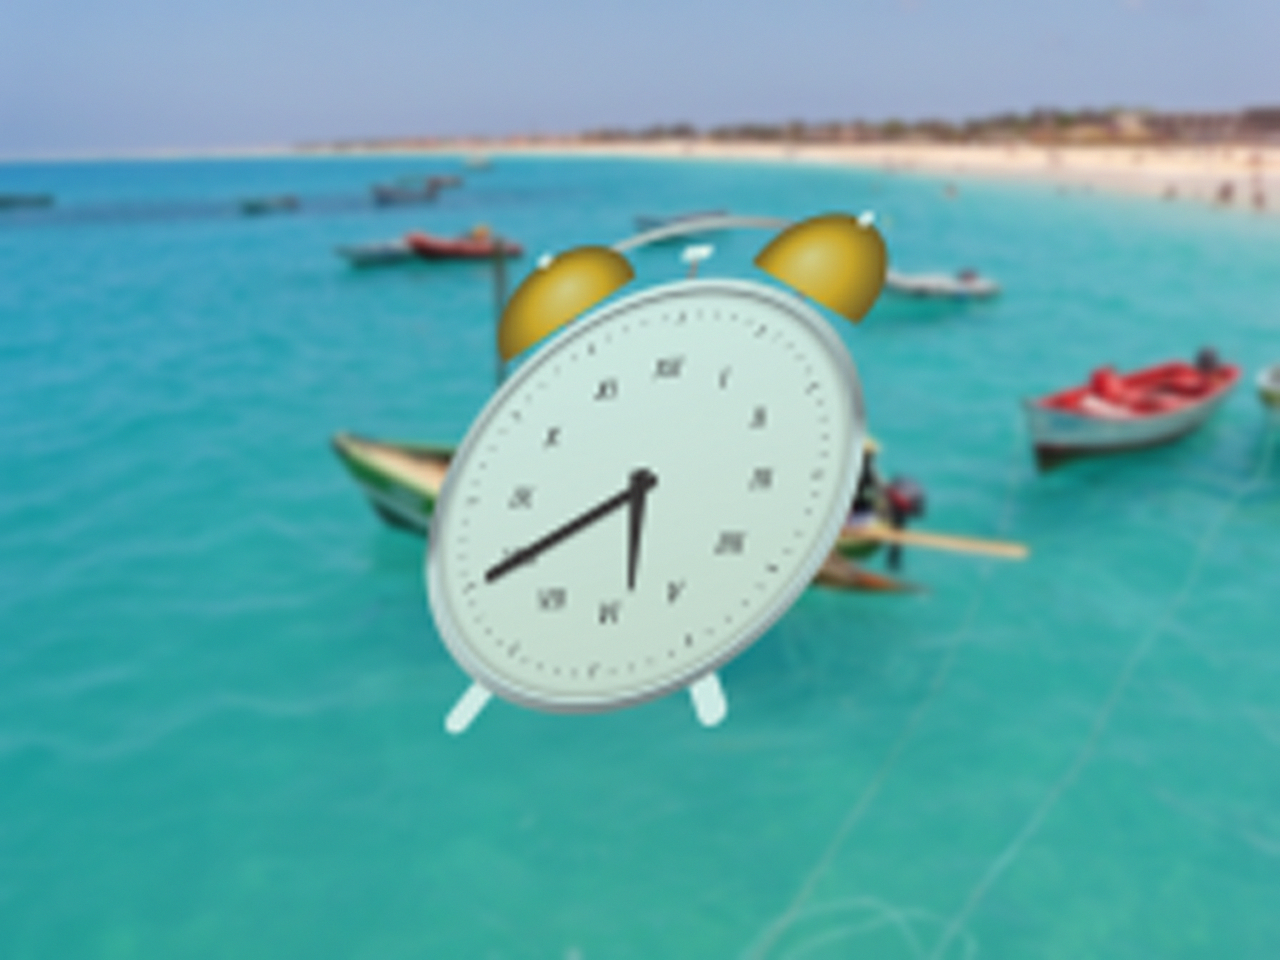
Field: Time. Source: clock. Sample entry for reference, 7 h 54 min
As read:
5 h 40 min
